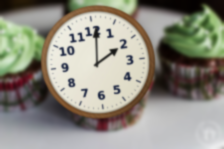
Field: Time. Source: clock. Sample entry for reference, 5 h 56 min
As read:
2 h 01 min
